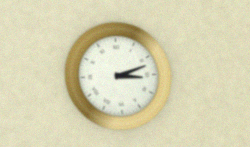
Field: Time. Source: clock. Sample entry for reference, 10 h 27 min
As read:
3 h 12 min
